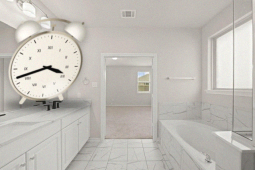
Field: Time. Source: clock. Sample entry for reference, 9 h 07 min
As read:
3 h 42 min
